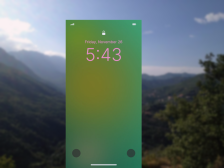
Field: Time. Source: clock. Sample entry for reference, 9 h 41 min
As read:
5 h 43 min
